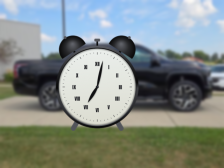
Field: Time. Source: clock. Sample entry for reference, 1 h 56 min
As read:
7 h 02 min
